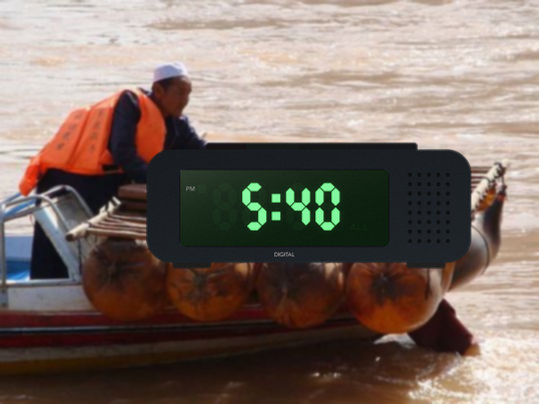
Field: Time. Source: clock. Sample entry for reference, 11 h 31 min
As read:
5 h 40 min
